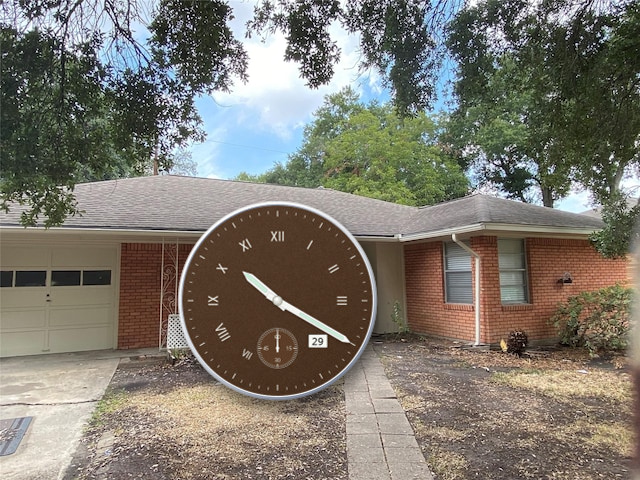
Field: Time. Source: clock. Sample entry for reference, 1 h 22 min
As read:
10 h 20 min
